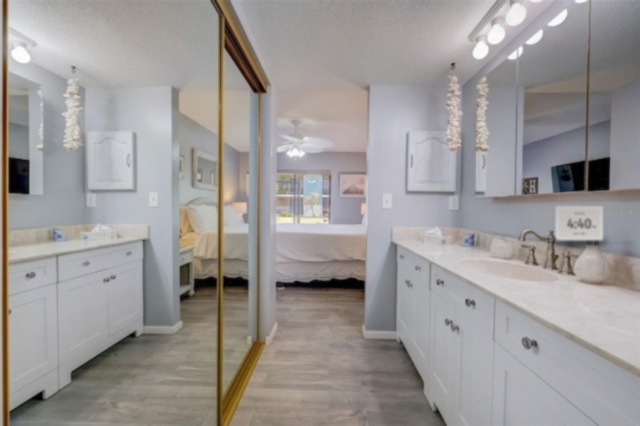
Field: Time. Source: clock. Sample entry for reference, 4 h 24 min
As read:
4 h 40 min
